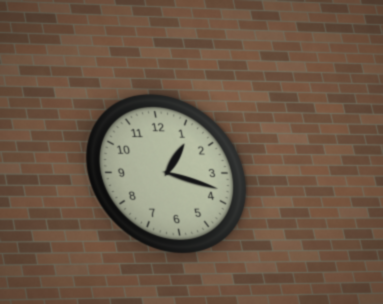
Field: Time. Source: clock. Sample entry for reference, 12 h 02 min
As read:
1 h 18 min
